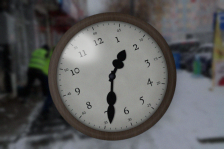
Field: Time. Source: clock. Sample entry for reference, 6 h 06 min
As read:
1 h 34 min
